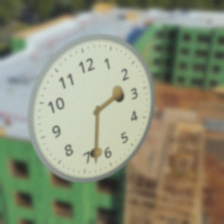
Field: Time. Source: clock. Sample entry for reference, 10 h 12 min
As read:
2 h 33 min
